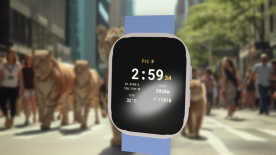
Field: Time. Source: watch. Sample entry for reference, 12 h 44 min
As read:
2 h 59 min
